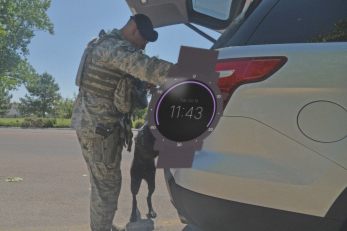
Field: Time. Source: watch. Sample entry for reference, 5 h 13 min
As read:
11 h 43 min
